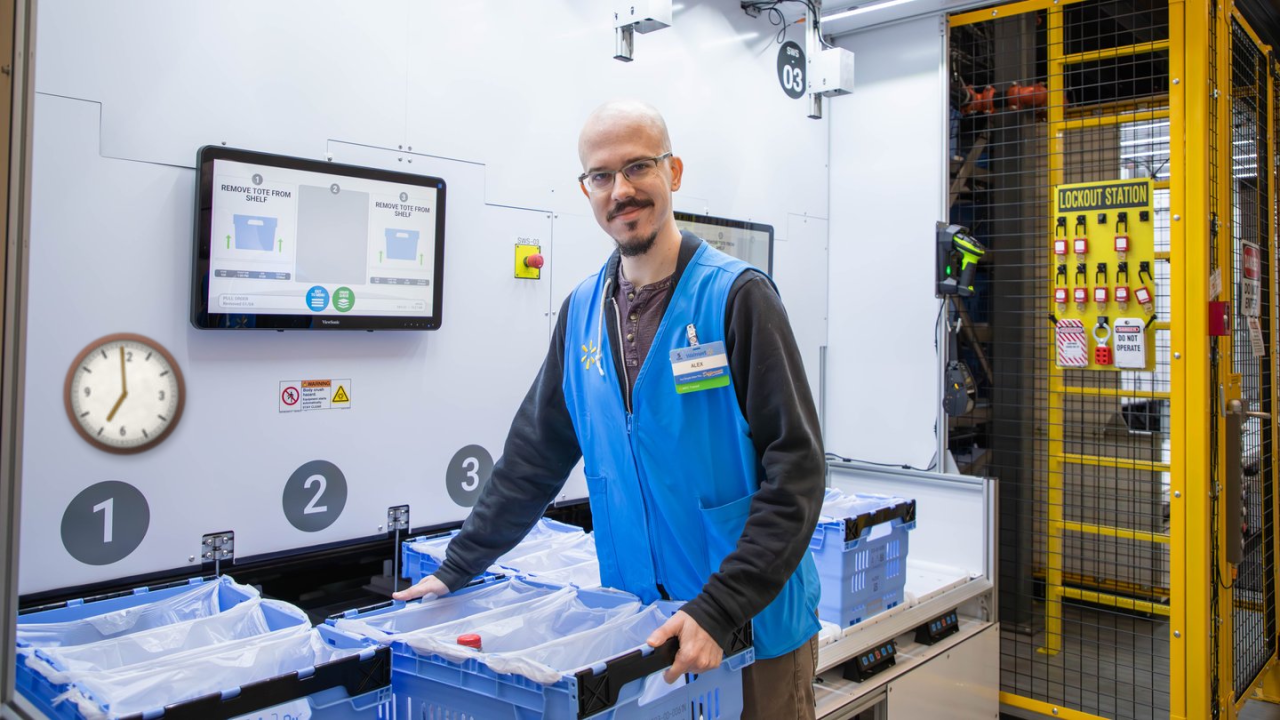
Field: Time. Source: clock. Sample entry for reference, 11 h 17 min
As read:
6 h 59 min
